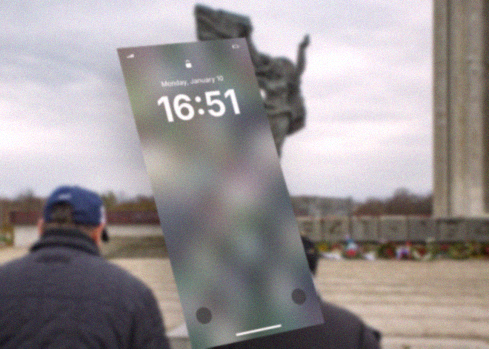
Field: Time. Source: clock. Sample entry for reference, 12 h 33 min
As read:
16 h 51 min
